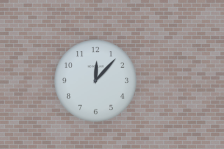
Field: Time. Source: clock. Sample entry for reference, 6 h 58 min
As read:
12 h 07 min
